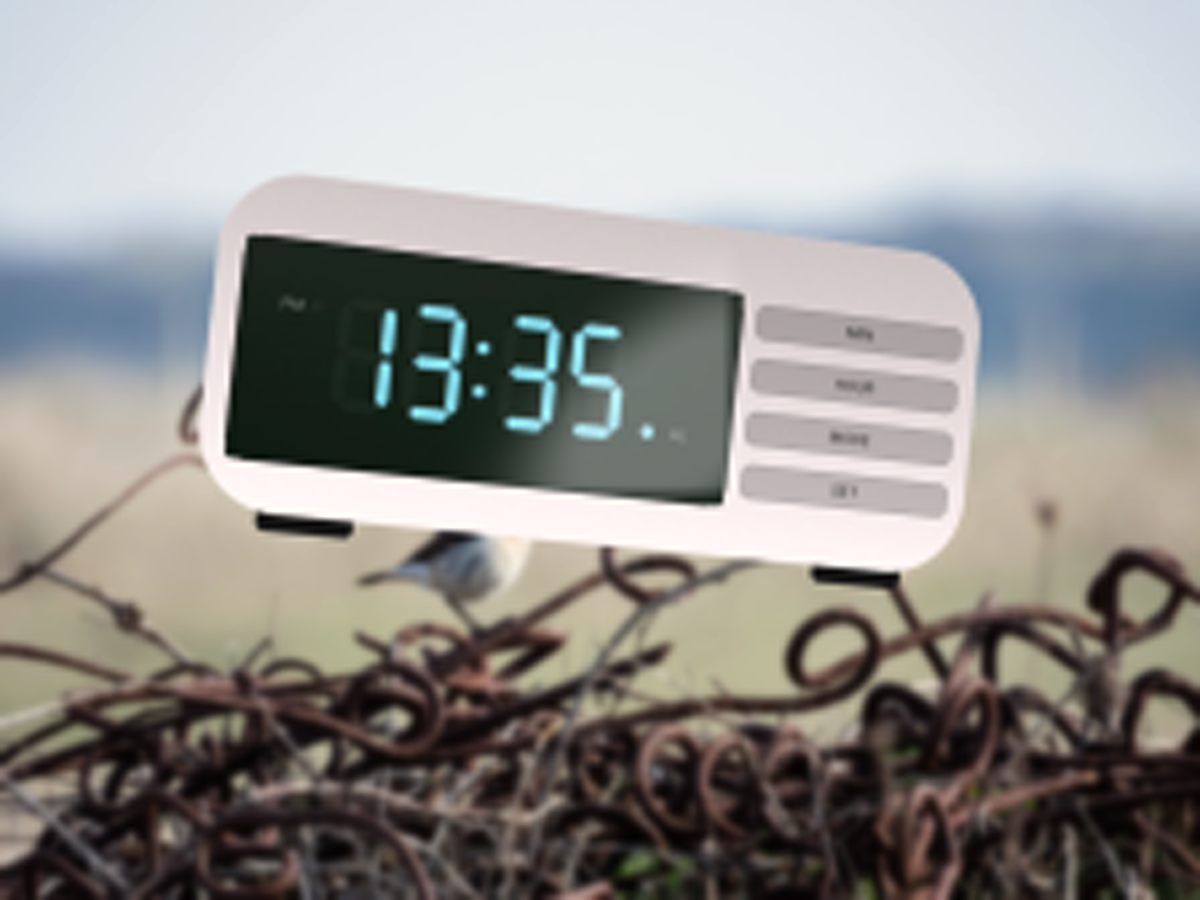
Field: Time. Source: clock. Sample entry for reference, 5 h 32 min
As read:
13 h 35 min
